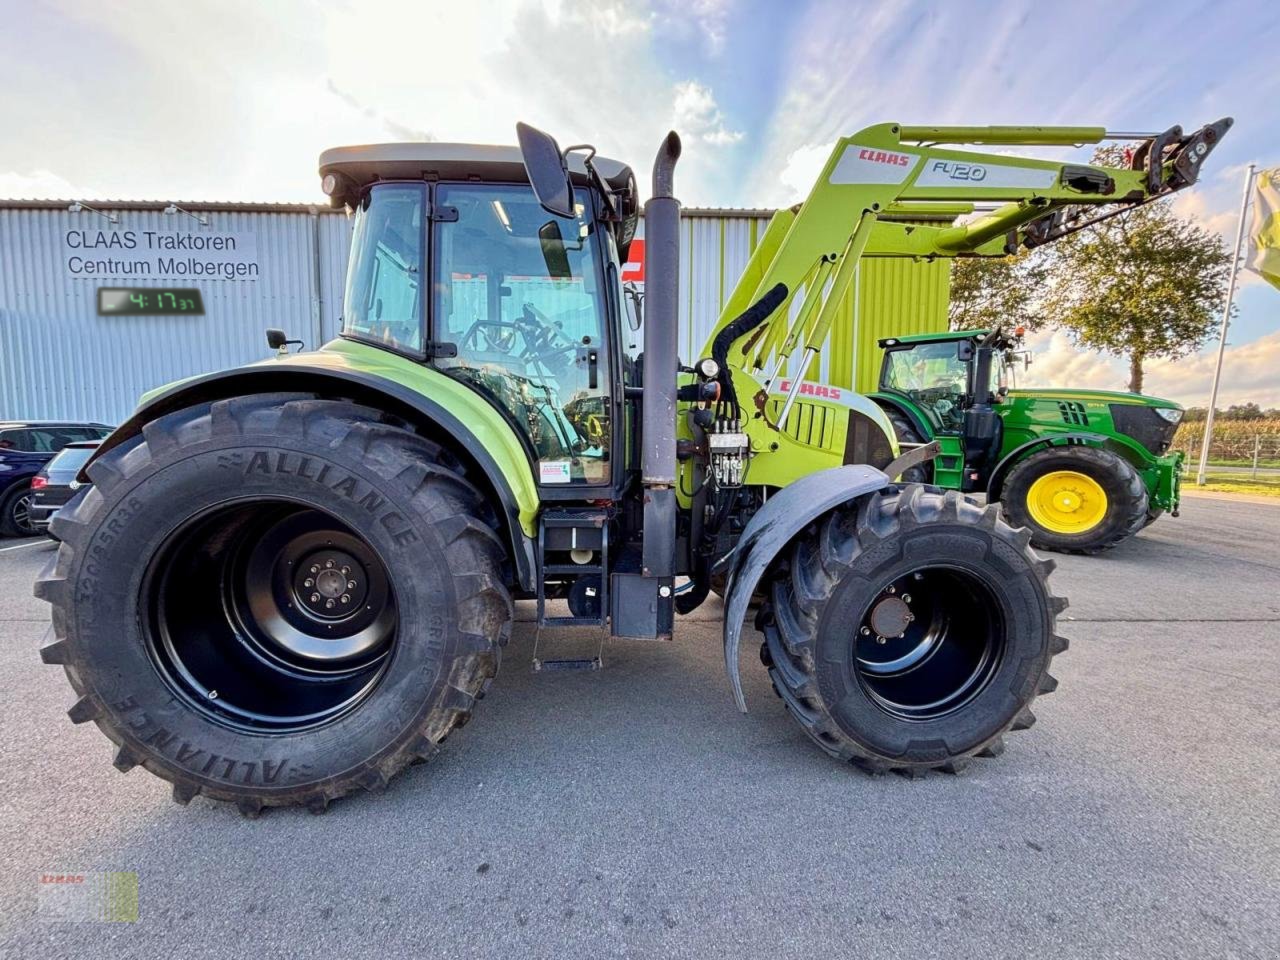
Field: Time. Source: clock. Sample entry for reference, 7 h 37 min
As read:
4 h 17 min
